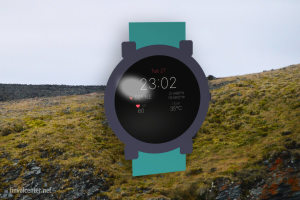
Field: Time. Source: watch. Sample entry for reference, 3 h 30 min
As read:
23 h 02 min
